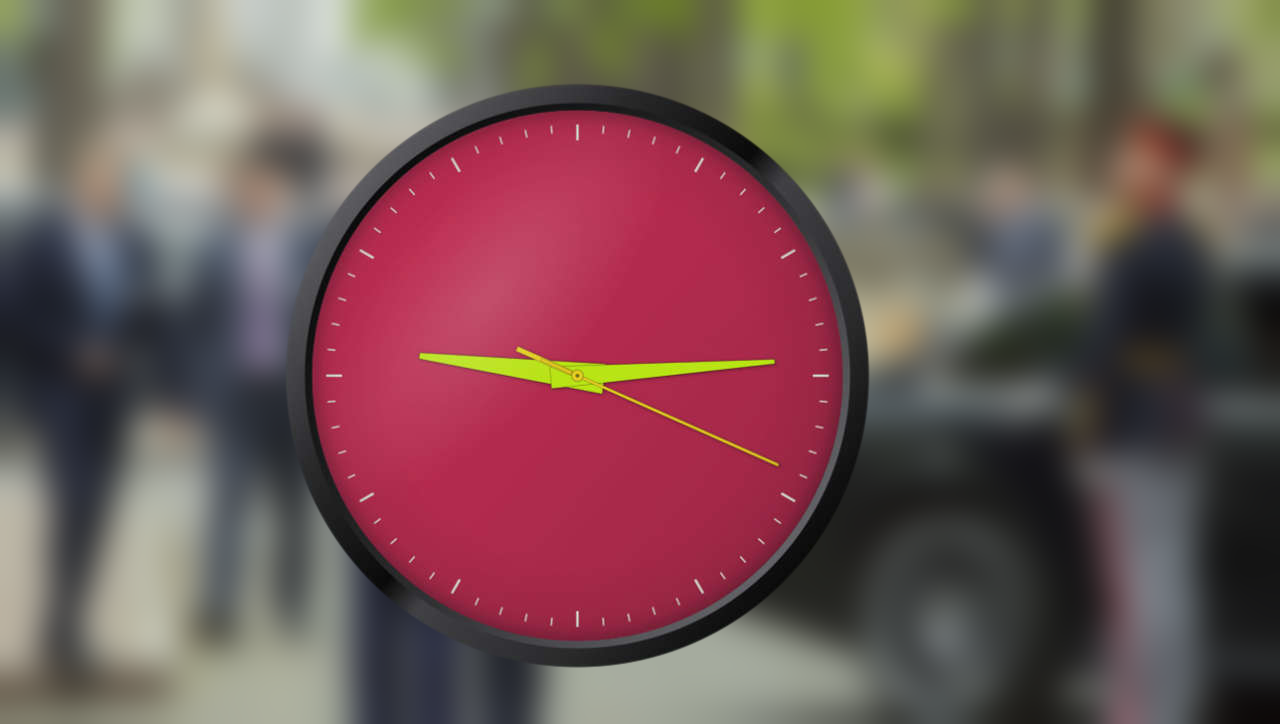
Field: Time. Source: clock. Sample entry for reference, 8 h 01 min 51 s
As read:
9 h 14 min 19 s
